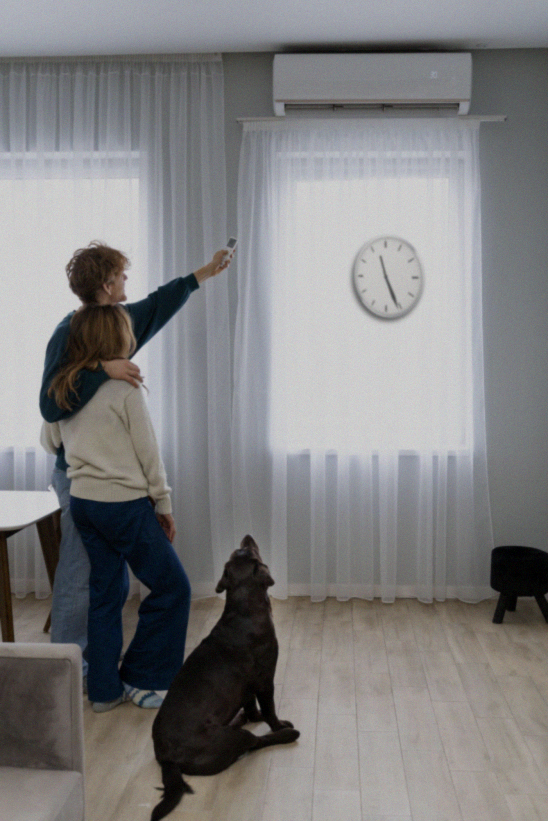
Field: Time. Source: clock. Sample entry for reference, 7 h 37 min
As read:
11 h 26 min
